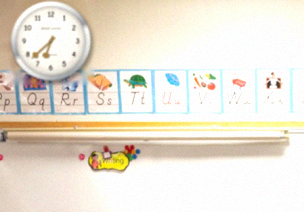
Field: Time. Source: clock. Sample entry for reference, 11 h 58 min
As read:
6 h 38 min
